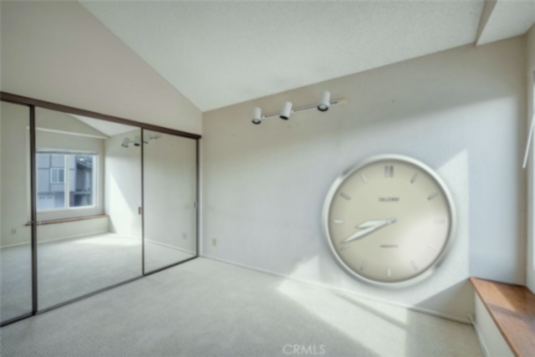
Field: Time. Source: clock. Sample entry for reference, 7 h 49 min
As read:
8 h 41 min
